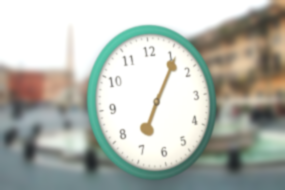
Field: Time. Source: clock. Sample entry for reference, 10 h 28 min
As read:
7 h 06 min
